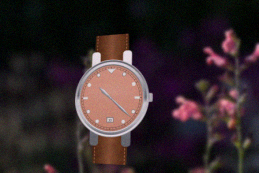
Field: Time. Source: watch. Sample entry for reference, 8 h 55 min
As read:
10 h 22 min
